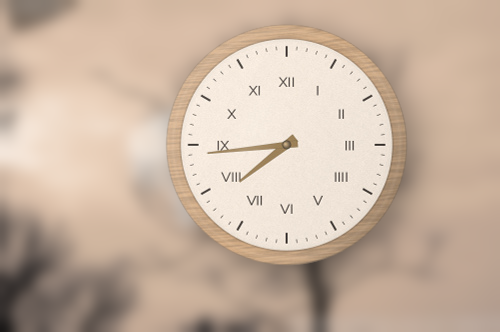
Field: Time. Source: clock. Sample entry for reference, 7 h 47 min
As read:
7 h 44 min
